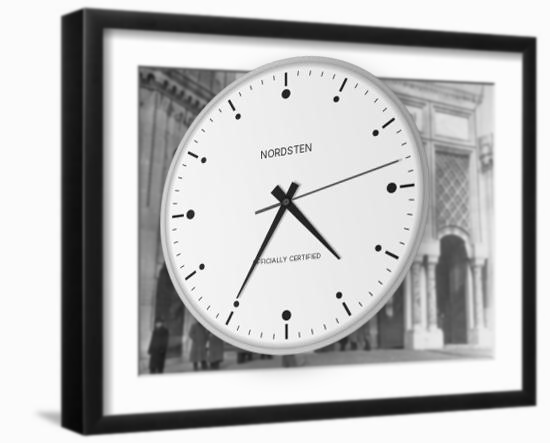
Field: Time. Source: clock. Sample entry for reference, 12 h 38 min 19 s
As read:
4 h 35 min 13 s
